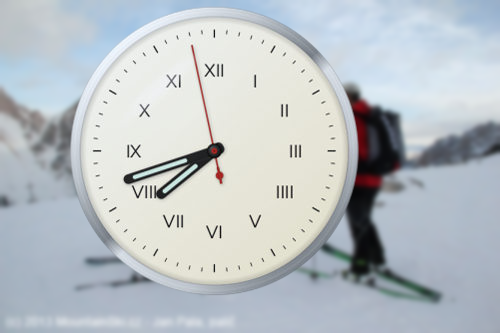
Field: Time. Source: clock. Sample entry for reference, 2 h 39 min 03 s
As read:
7 h 41 min 58 s
